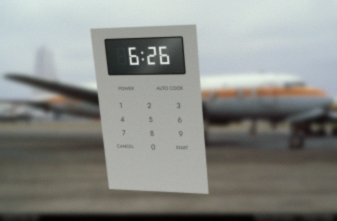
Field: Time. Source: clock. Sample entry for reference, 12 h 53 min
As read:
6 h 26 min
